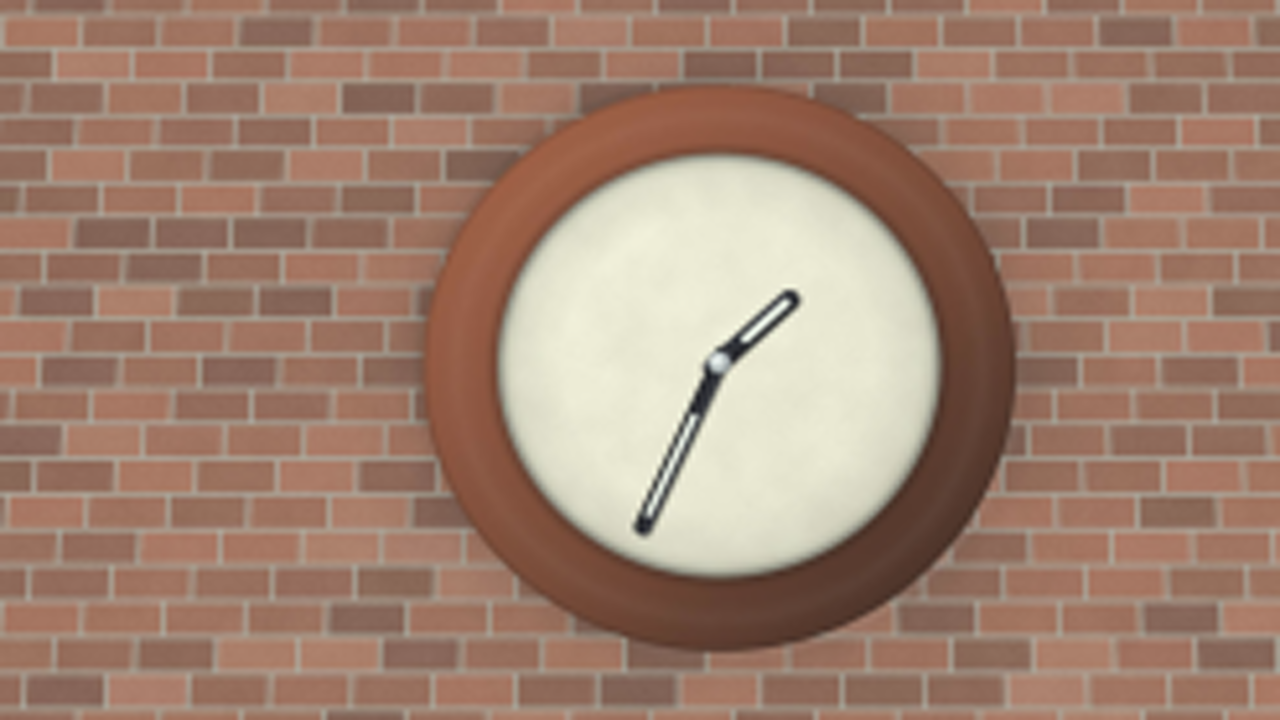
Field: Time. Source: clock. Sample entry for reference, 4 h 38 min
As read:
1 h 34 min
